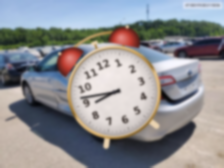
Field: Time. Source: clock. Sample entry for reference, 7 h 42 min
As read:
8 h 47 min
